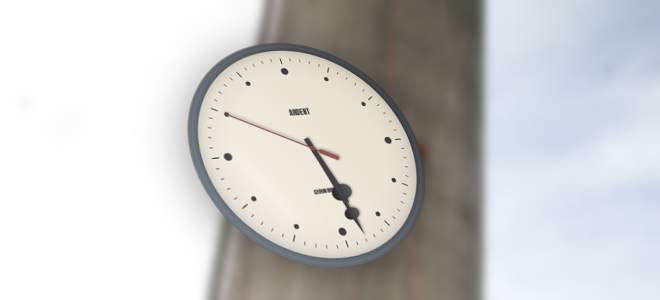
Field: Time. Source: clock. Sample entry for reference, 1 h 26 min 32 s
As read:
5 h 27 min 50 s
